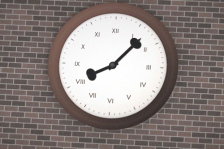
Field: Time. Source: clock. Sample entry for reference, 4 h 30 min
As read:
8 h 07 min
